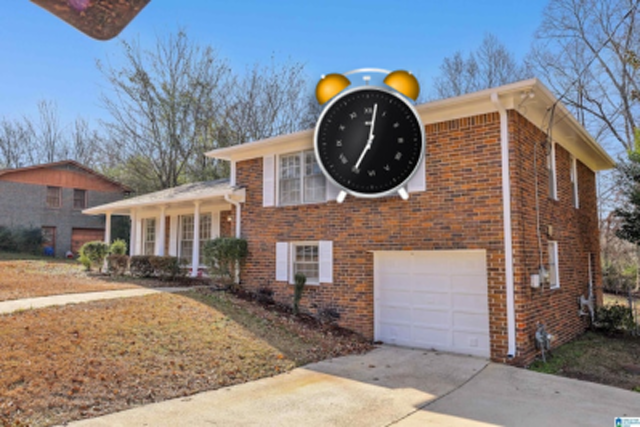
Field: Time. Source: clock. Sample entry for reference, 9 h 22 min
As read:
7 h 02 min
